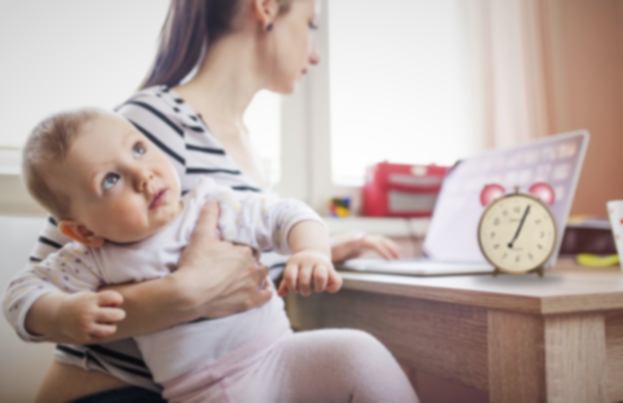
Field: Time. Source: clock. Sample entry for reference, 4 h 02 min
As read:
7 h 04 min
